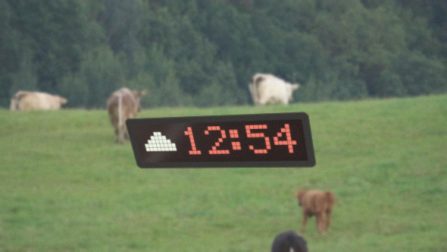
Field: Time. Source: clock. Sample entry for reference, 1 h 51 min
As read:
12 h 54 min
